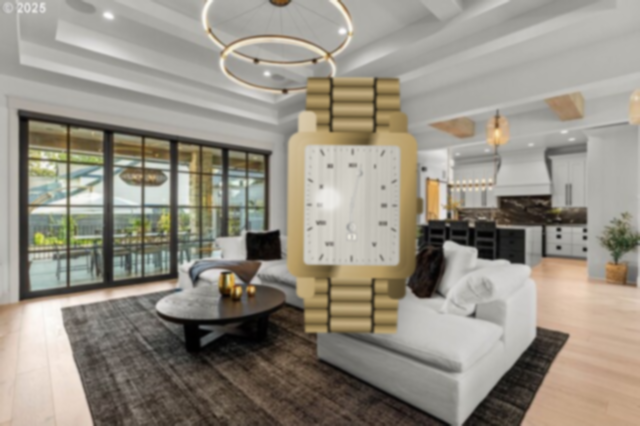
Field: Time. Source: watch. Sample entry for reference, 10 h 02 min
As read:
6 h 02 min
